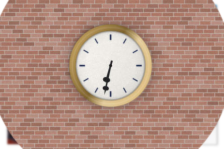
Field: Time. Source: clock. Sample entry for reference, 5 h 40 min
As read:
6 h 32 min
